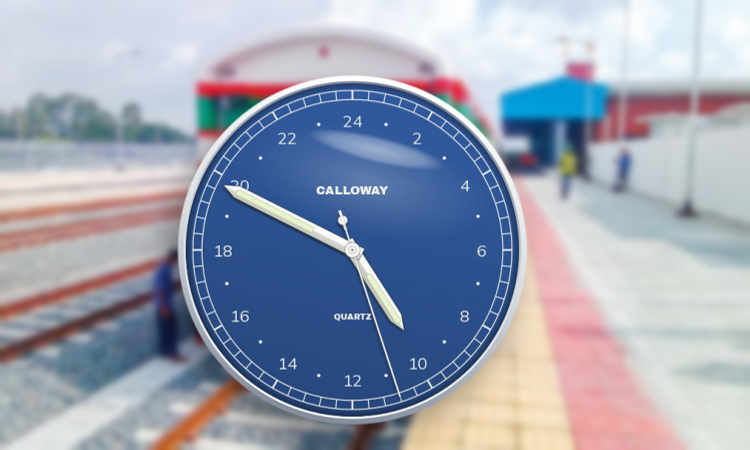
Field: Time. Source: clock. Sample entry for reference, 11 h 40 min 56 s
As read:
9 h 49 min 27 s
